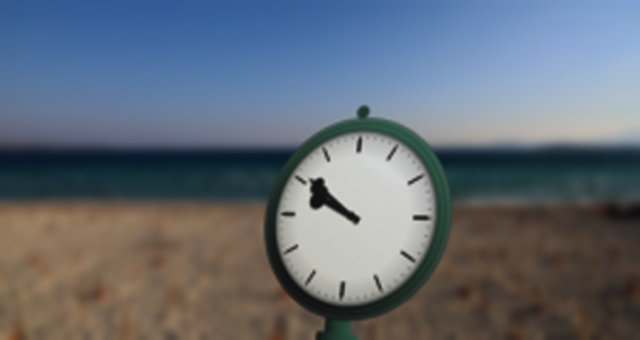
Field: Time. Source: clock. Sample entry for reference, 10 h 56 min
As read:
9 h 51 min
